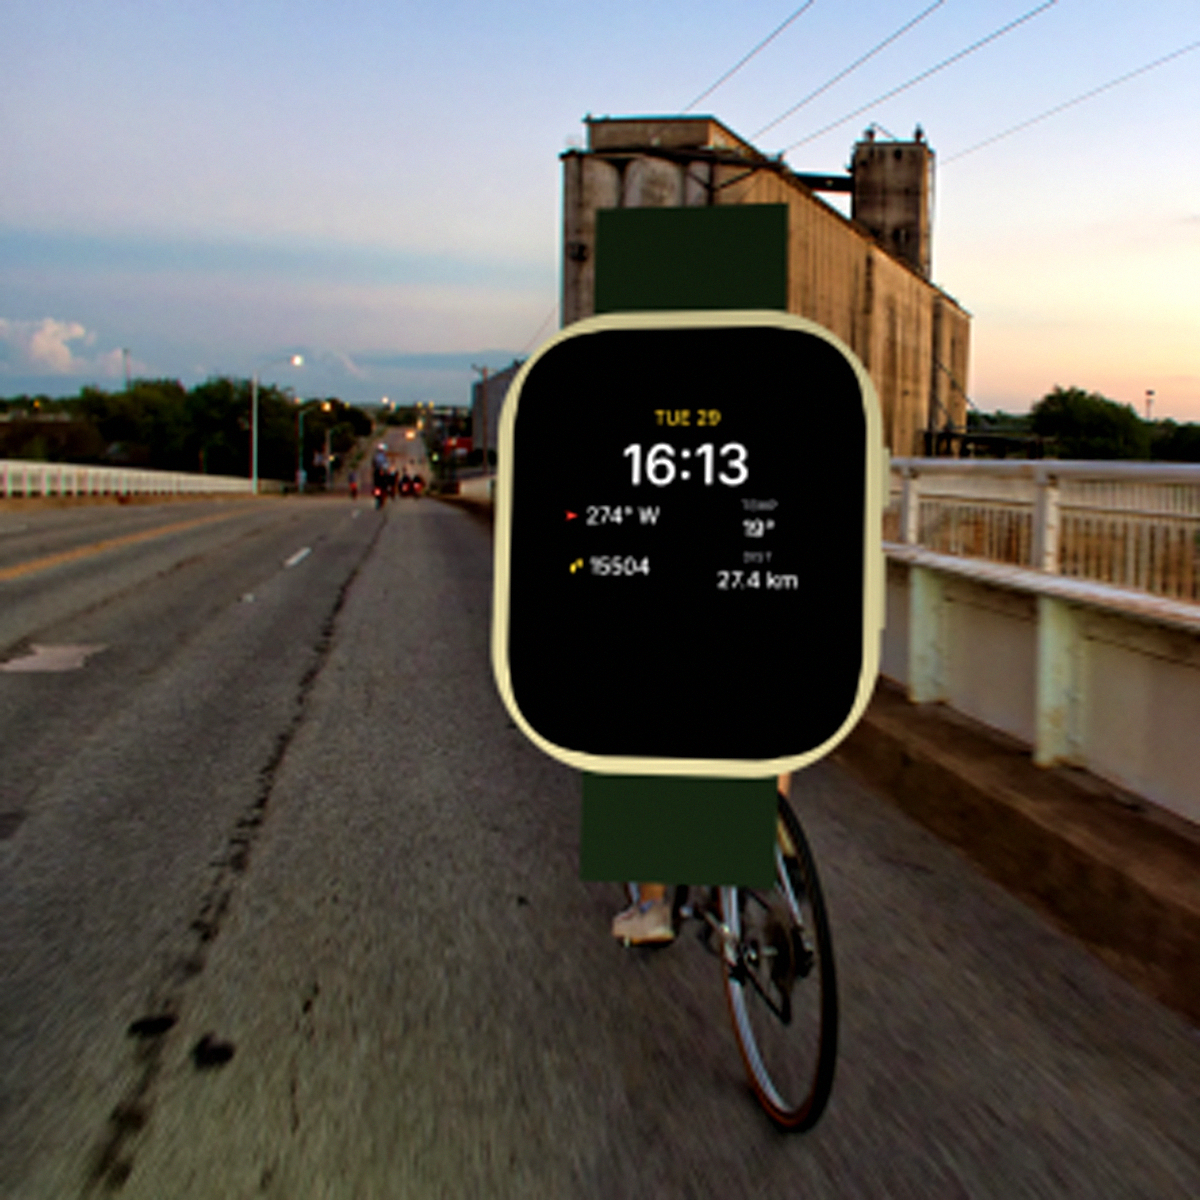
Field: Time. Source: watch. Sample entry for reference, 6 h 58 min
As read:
16 h 13 min
